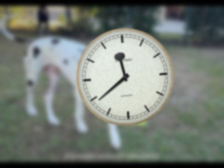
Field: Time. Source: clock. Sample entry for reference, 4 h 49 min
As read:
11 h 39 min
